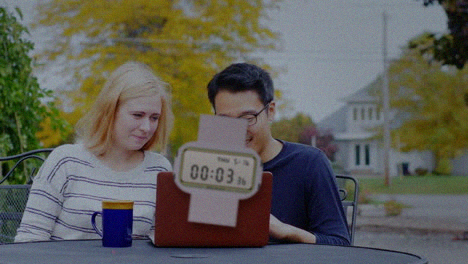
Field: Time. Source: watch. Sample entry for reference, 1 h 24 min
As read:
0 h 03 min
